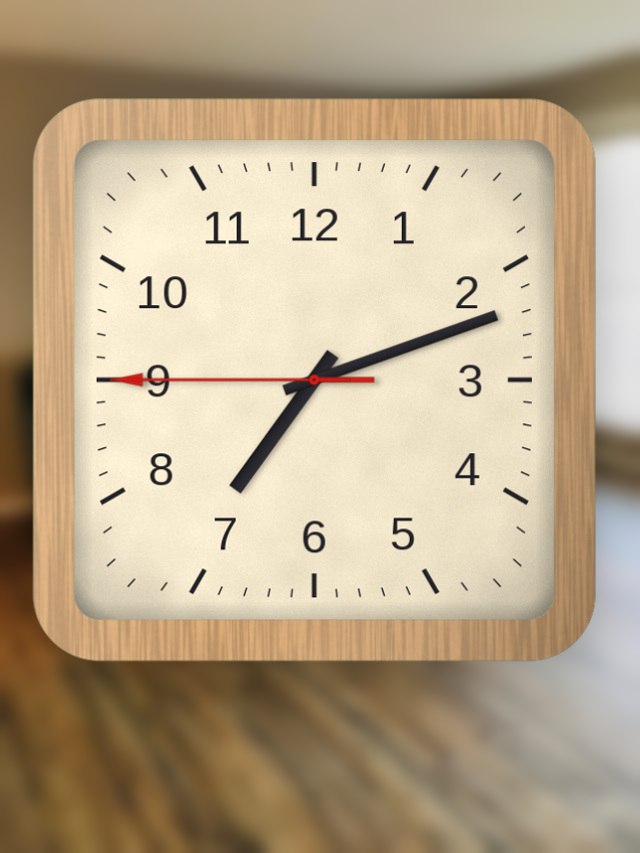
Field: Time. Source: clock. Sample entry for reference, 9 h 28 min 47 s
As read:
7 h 11 min 45 s
